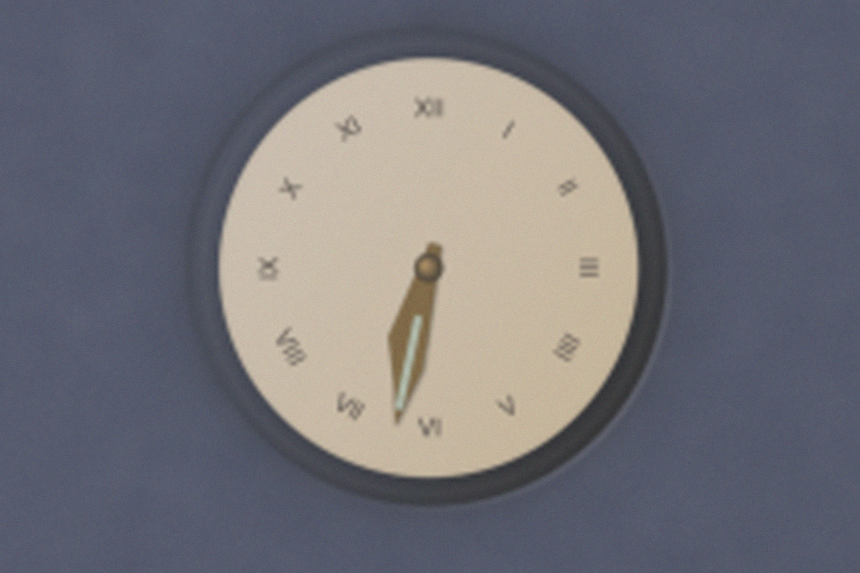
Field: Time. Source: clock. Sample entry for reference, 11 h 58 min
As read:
6 h 32 min
